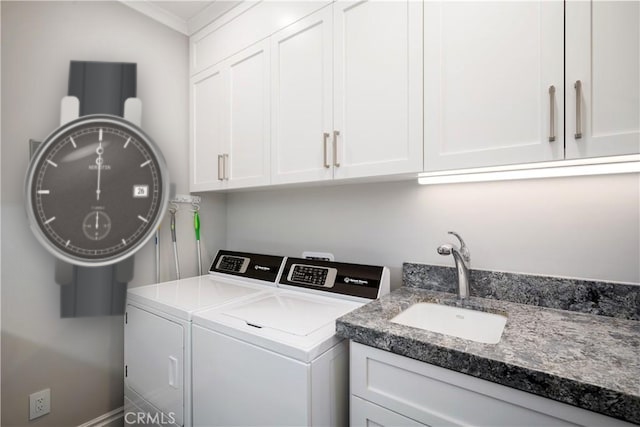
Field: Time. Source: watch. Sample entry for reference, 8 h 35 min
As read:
12 h 00 min
